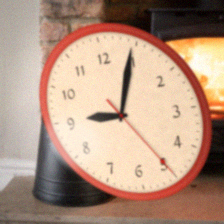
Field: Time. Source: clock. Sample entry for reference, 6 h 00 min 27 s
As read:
9 h 04 min 25 s
